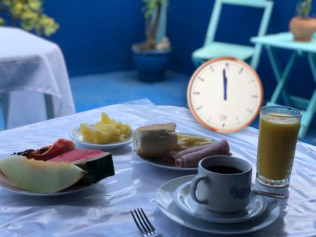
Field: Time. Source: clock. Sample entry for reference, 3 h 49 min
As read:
11 h 59 min
